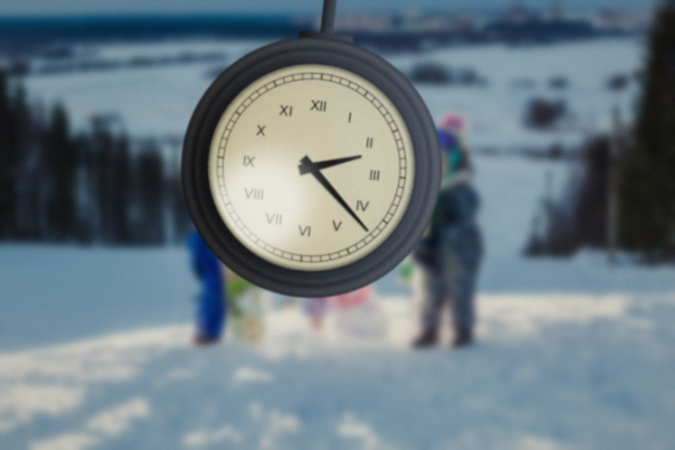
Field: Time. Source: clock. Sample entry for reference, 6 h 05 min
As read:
2 h 22 min
